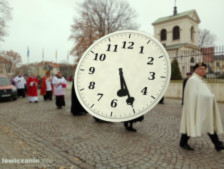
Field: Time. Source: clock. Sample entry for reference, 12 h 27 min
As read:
5 h 25 min
